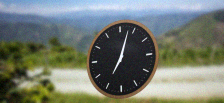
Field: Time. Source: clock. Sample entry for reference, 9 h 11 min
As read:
7 h 03 min
